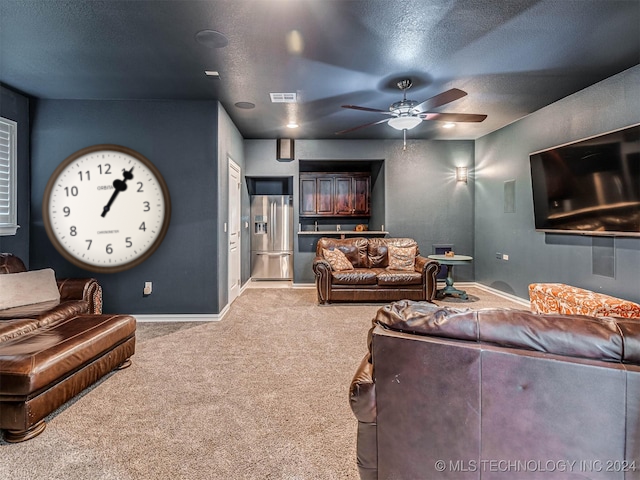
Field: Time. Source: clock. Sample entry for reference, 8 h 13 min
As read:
1 h 06 min
